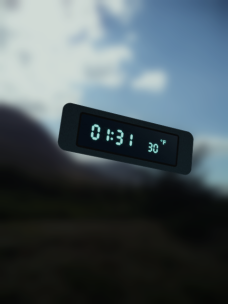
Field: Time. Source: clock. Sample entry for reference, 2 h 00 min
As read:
1 h 31 min
